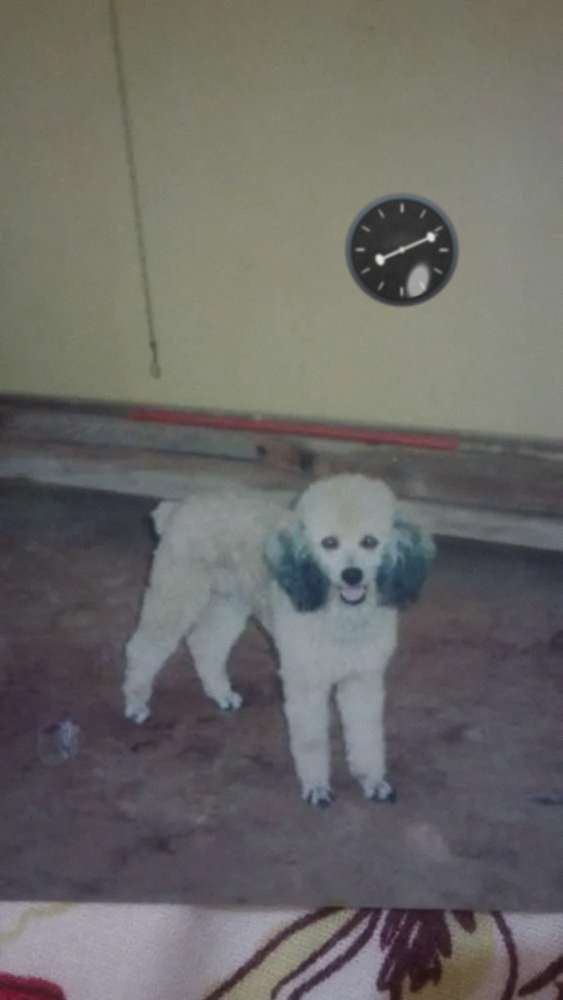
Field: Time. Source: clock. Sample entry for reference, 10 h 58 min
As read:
8 h 11 min
